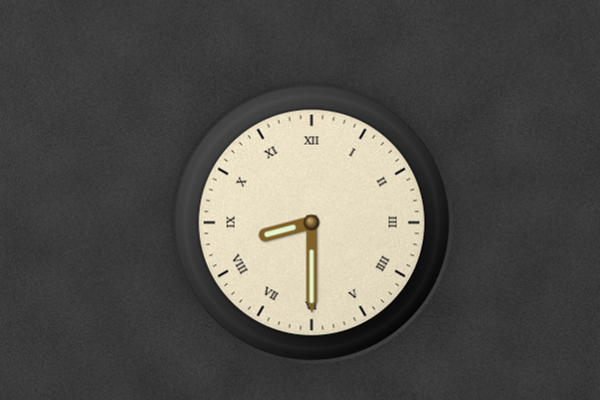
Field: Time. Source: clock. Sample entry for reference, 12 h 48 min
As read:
8 h 30 min
